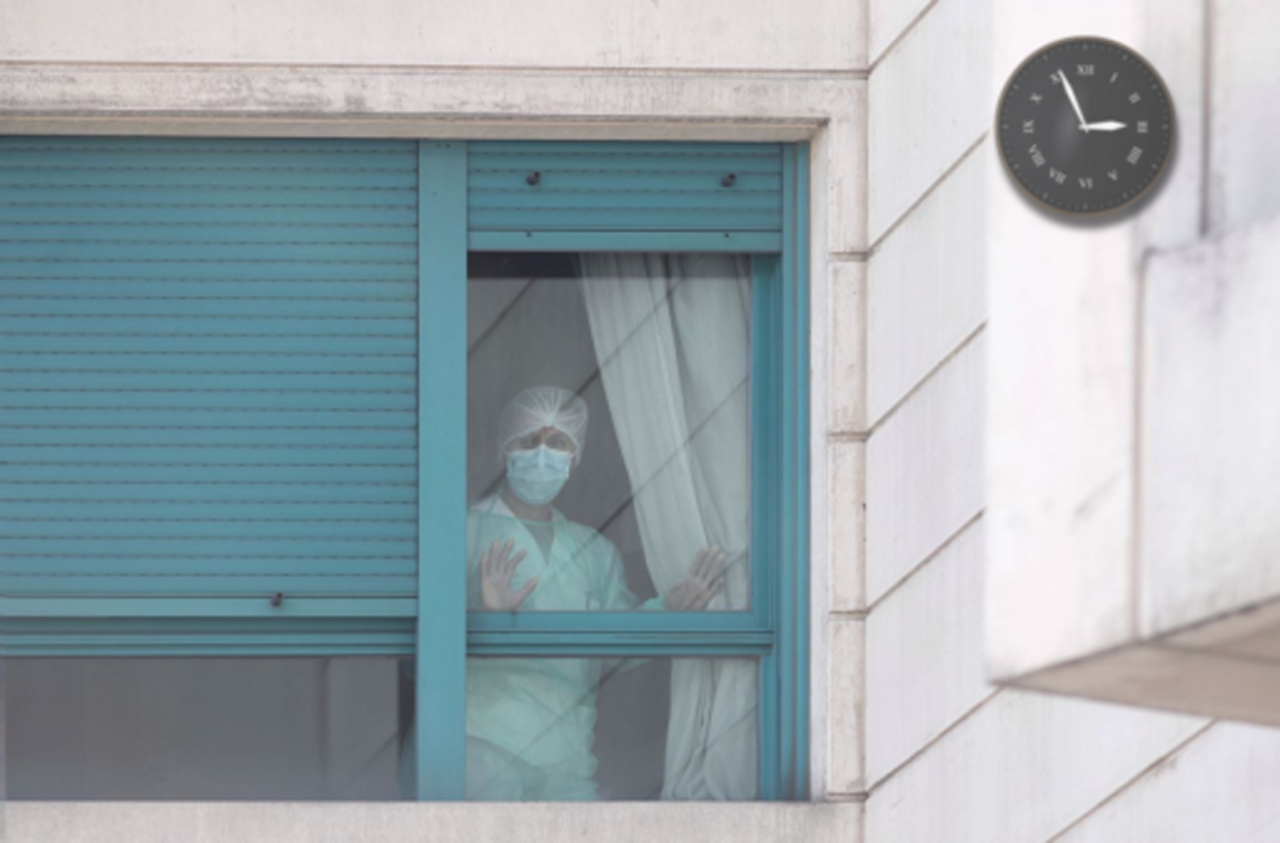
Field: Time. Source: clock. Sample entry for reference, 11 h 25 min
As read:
2 h 56 min
